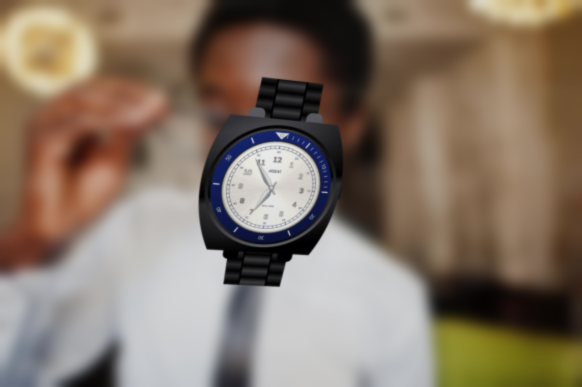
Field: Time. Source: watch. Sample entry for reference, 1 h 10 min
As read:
6 h 54 min
